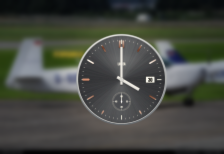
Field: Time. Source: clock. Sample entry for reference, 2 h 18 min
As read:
4 h 00 min
